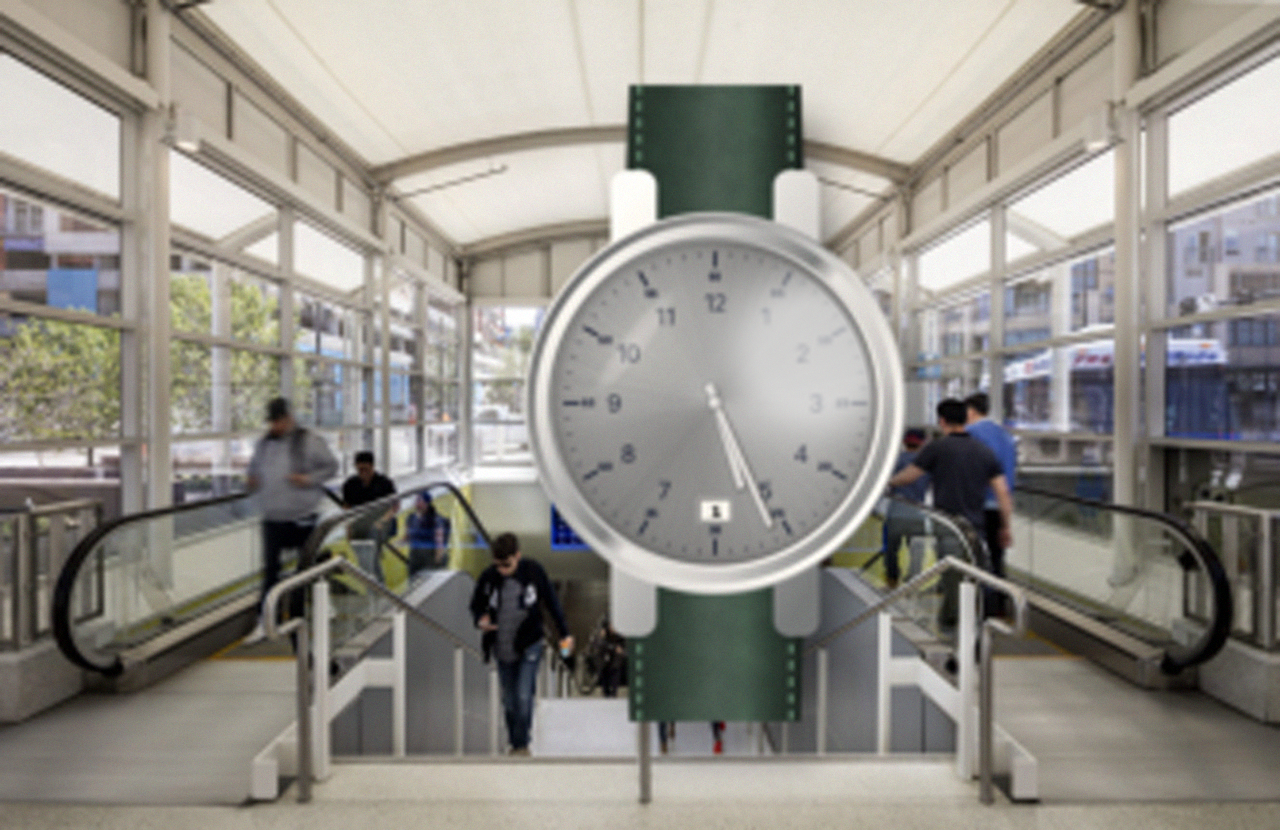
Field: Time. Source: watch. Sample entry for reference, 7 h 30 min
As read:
5 h 26 min
